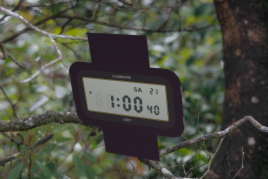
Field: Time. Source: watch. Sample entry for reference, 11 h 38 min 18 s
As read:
1 h 00 min 40 s
